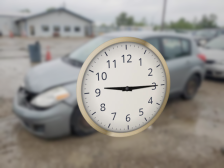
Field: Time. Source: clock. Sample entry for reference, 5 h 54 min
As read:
9 h 15 min
